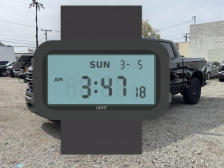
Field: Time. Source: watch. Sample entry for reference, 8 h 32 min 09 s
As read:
3 h 47 min 18 s
